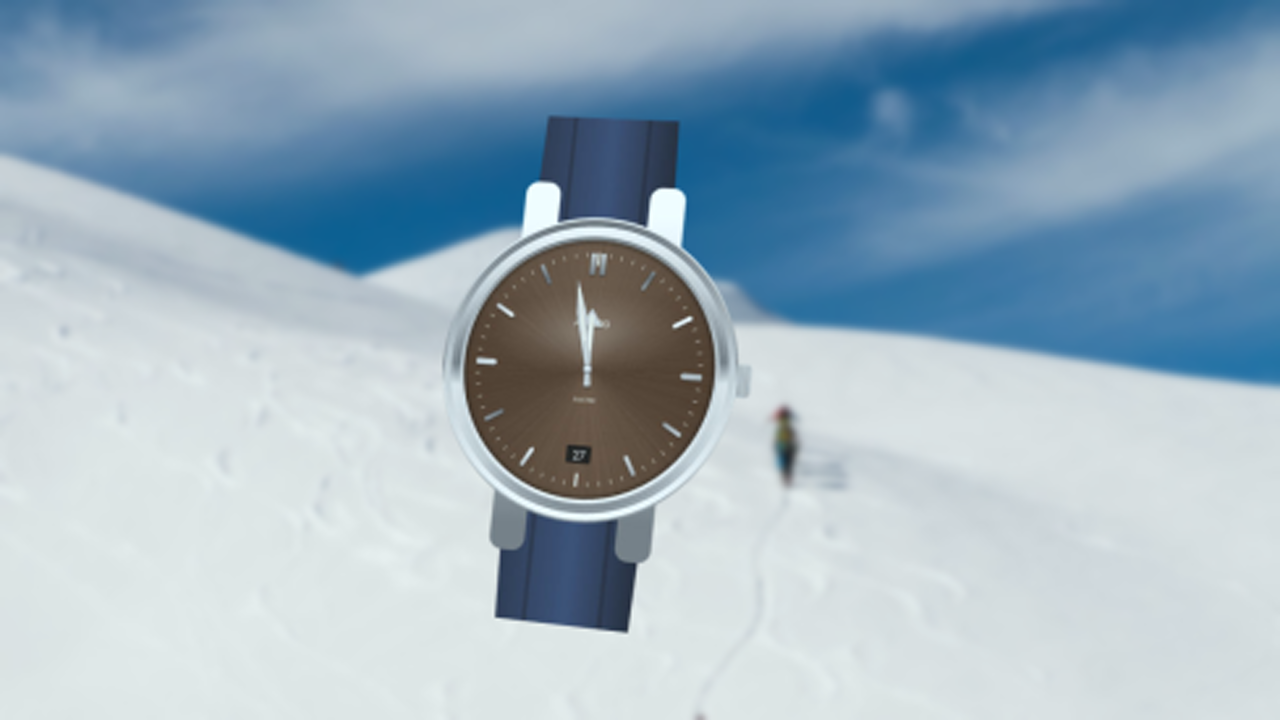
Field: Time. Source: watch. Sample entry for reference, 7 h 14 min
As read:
11 h 58 min
